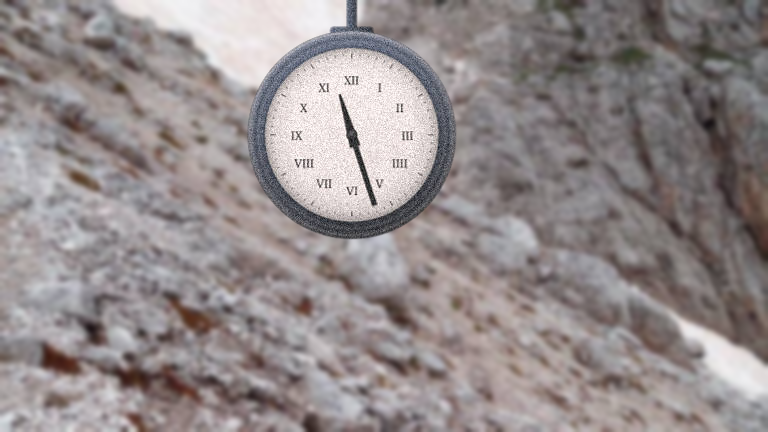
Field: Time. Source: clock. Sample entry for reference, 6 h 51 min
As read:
11 h 27 min
